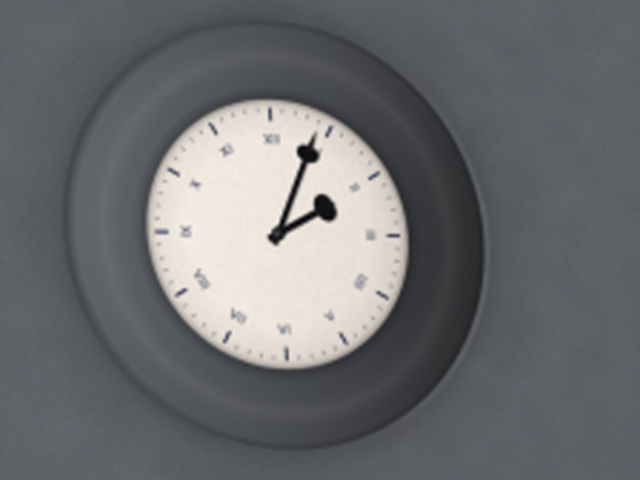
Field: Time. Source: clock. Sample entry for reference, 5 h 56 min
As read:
2 h 04 min
